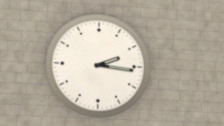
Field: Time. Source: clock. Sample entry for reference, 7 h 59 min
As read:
2 h 16 min
